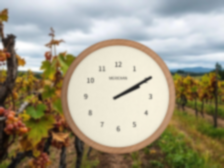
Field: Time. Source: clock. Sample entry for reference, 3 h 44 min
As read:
2 h 10 min
